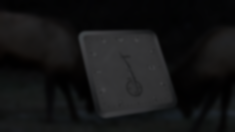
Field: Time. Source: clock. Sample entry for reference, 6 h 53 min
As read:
11 h 29 min
